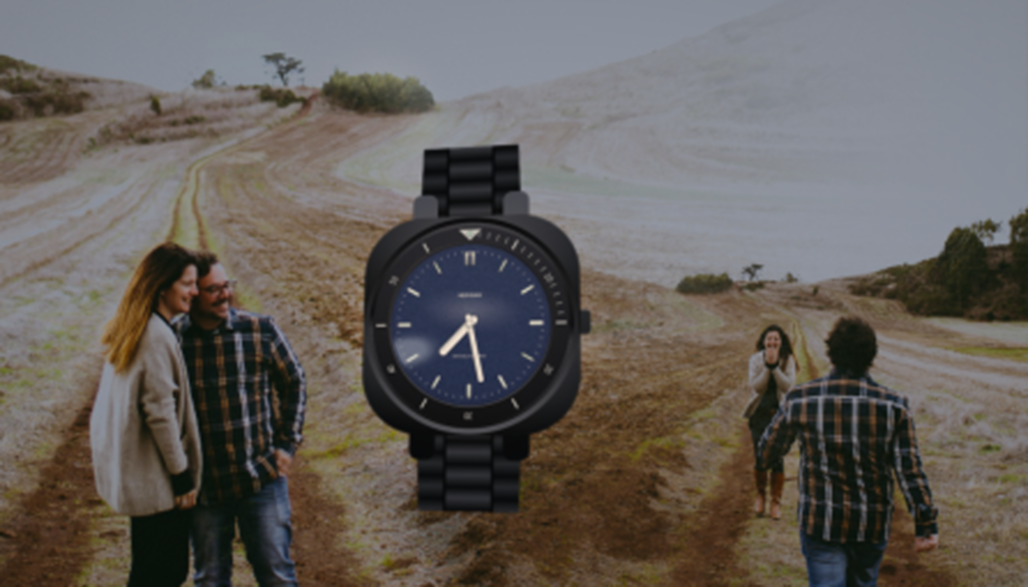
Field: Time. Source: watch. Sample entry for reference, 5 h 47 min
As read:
7 h 28 min
